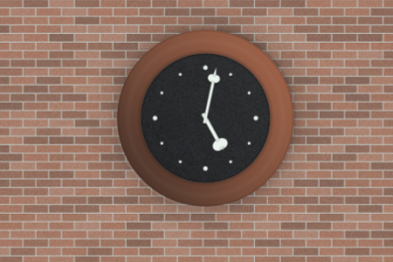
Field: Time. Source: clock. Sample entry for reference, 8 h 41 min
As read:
5 h 02 min
